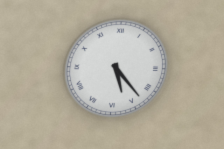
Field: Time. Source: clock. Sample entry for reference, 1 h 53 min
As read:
5 h 23 min
